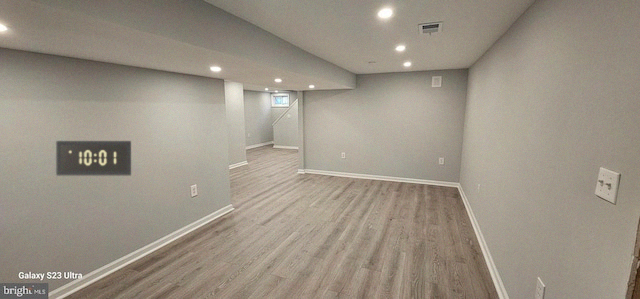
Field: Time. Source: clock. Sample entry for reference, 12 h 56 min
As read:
10 h 01 min
